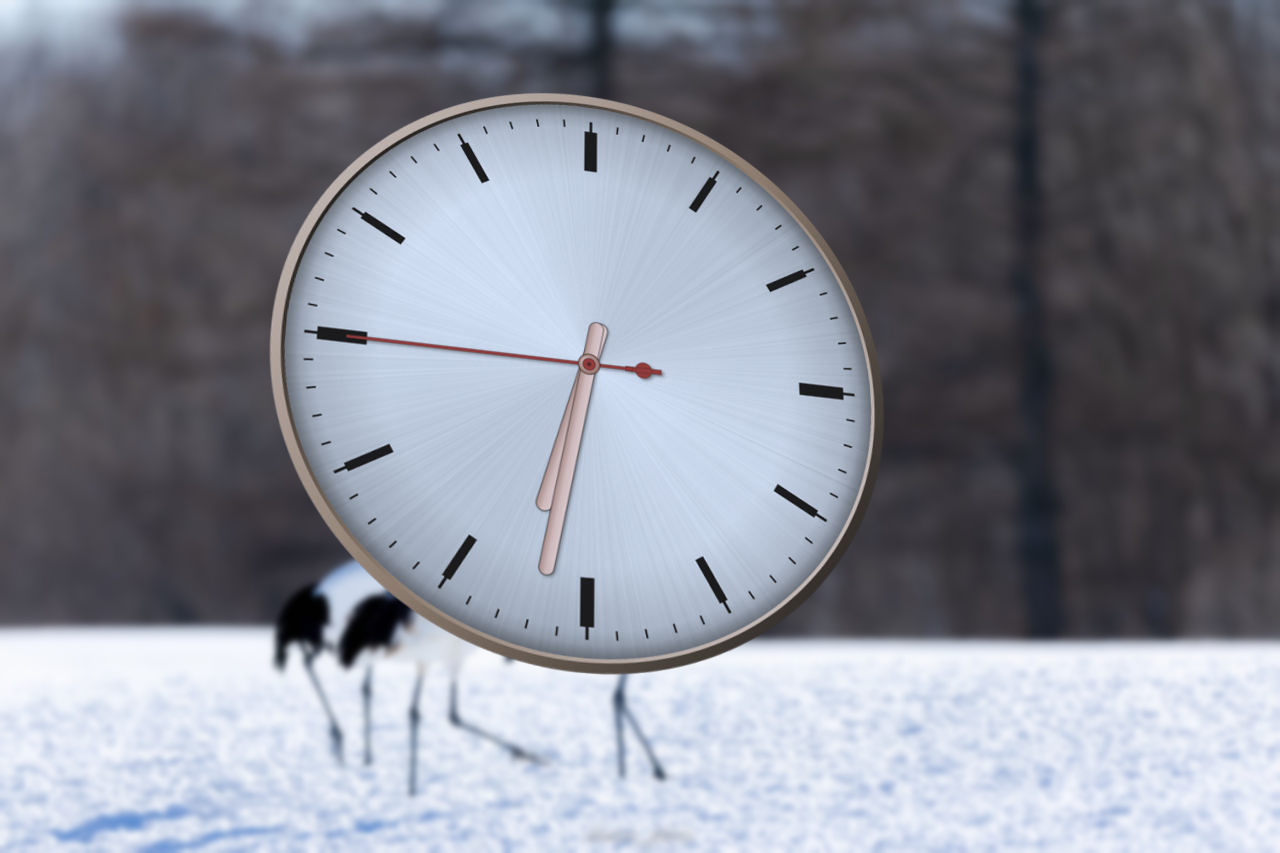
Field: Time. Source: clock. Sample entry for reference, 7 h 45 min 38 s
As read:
6 h 31 min 45 s
